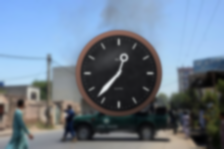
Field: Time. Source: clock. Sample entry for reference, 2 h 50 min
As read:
12 h 37 min
